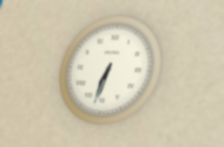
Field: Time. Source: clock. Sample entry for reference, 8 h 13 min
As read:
6 h 32 min
